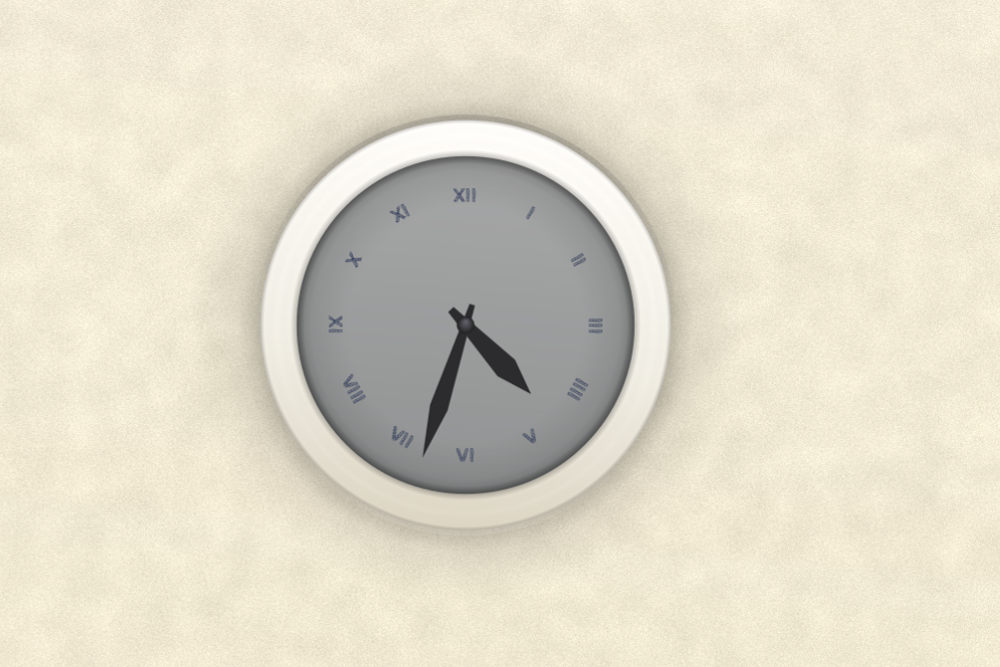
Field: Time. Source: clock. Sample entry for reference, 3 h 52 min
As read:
4 h 33 min
